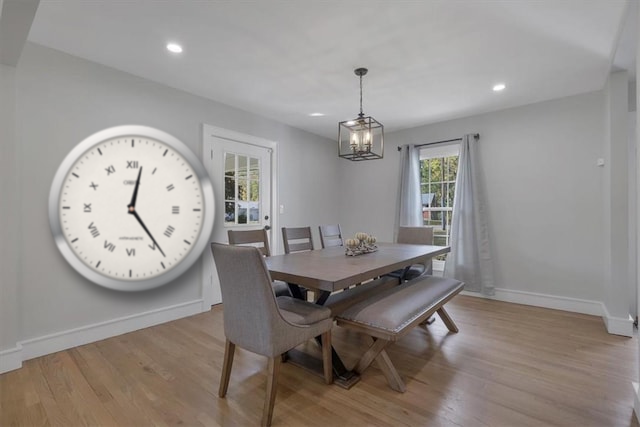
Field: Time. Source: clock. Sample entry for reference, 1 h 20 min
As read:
12 h 24 min
